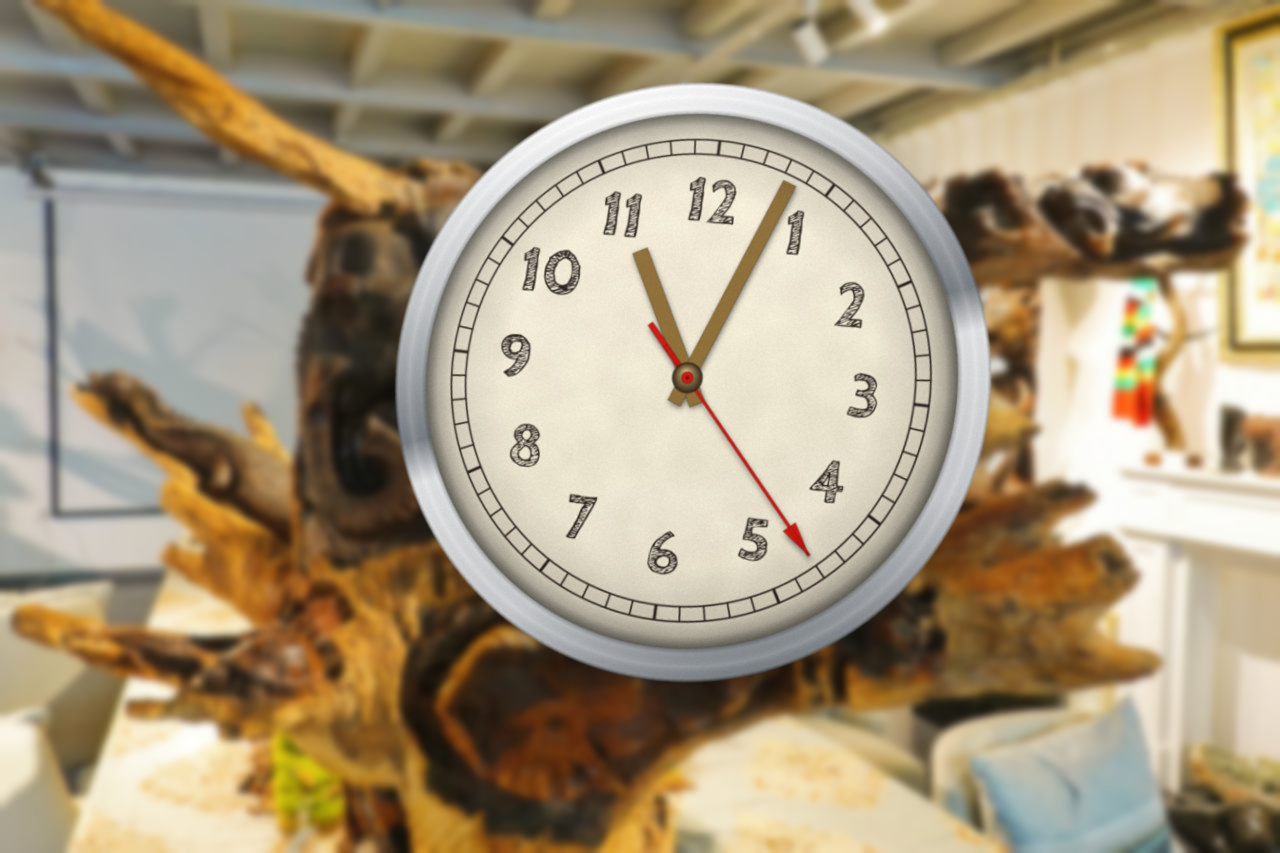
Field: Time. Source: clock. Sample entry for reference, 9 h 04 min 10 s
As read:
11 h 03 min 23 s
